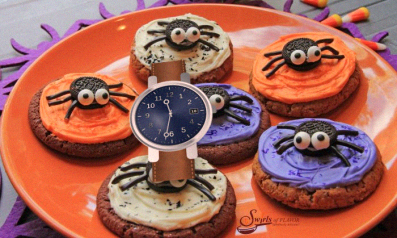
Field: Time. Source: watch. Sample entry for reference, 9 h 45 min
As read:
11 h 32 min
